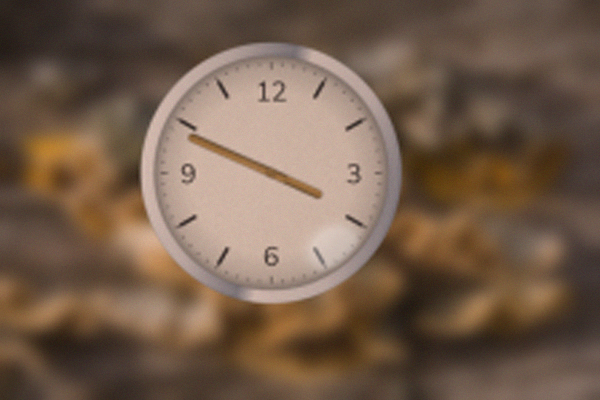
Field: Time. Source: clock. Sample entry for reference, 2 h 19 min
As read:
3 h 49 min
